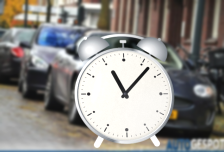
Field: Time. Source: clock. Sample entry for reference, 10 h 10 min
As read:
11 h 07 min
